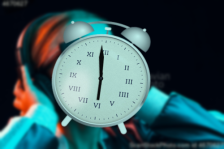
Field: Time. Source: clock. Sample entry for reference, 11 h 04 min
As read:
5 h 59 min
